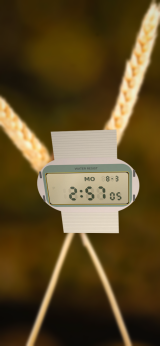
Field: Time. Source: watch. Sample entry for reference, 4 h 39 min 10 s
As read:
2 h 57 min 05 s
